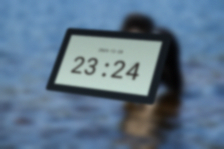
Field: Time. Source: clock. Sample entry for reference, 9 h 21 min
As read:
23 h 24 min
